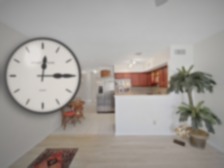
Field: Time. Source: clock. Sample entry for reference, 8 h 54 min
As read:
12 h 15 min
